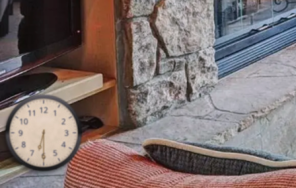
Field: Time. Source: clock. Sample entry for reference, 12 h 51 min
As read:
6 h 30 min
